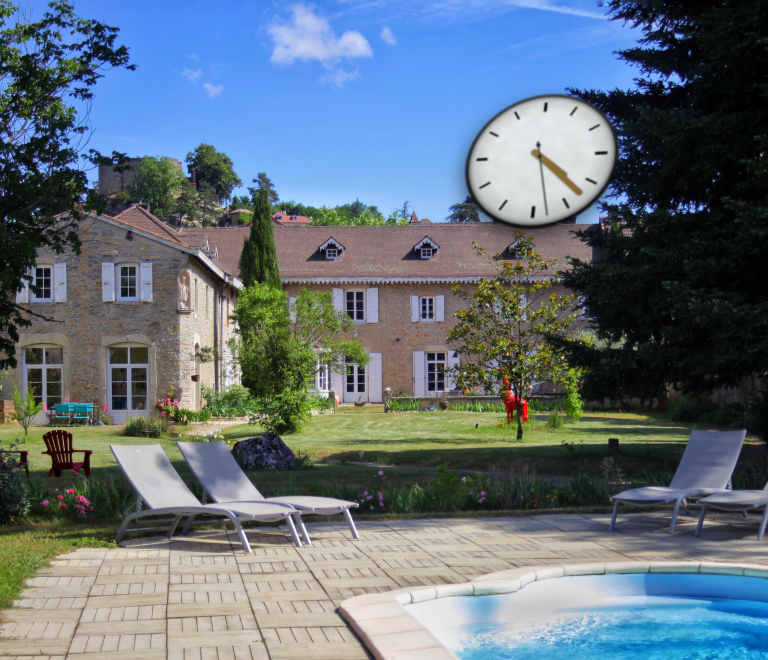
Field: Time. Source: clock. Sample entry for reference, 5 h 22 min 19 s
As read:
4 h 22 min 28 s
